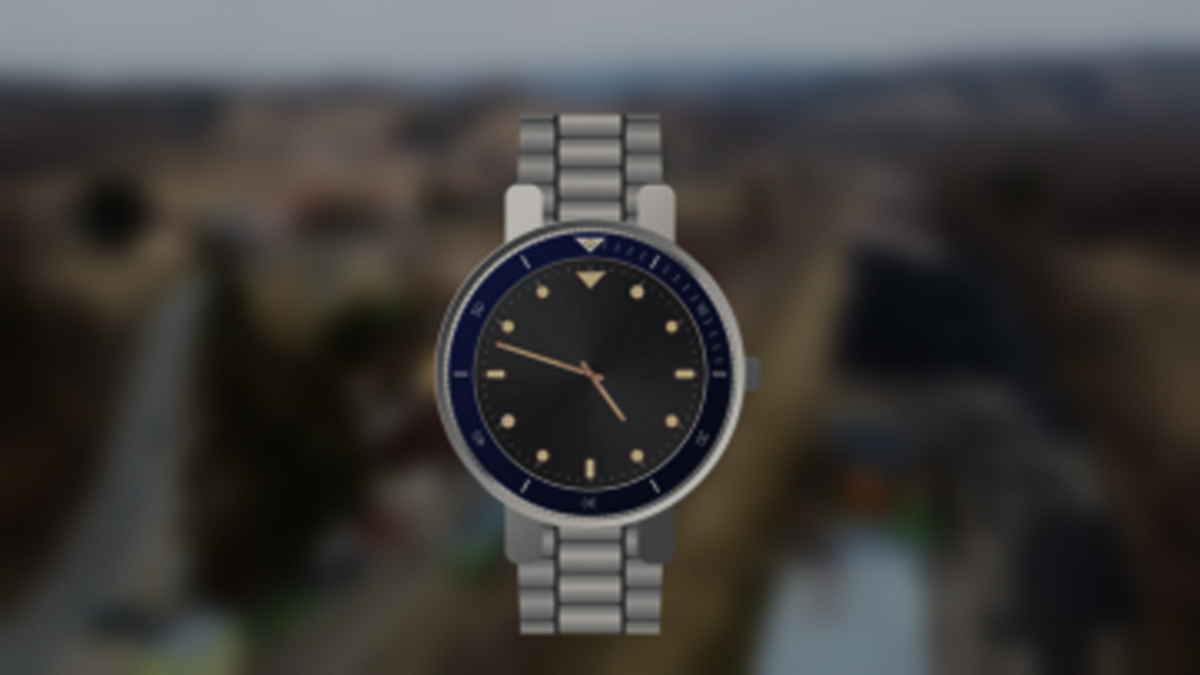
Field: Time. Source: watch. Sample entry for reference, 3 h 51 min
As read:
4 h 48 min
